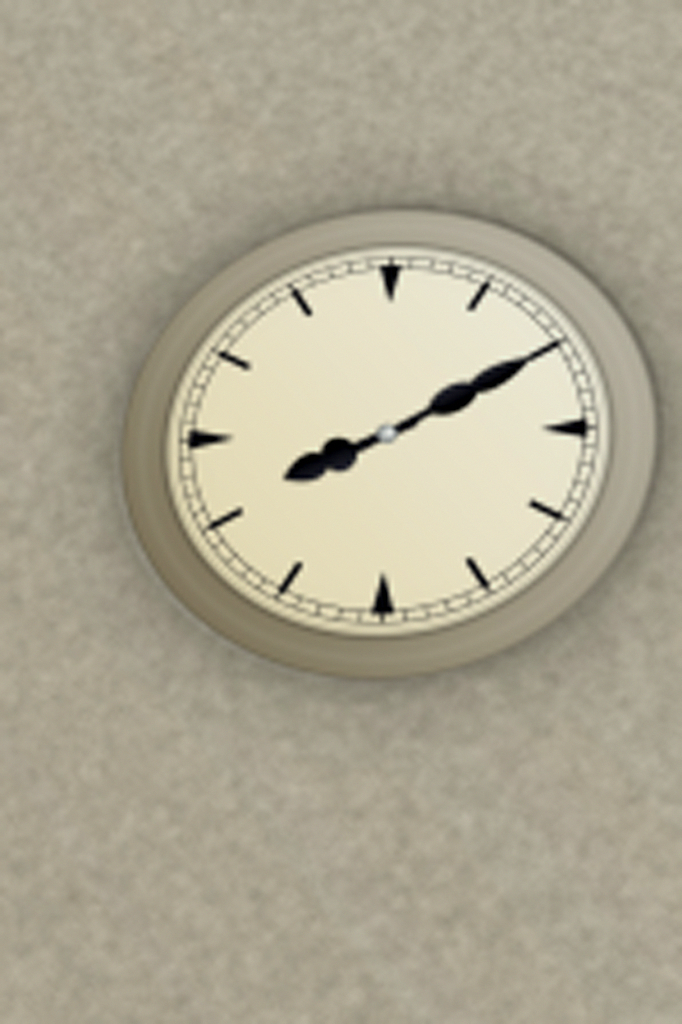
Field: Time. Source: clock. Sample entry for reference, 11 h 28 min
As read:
8 h 10 min
